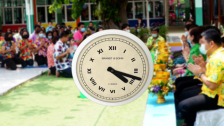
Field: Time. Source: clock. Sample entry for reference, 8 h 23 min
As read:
4 h 18 min
